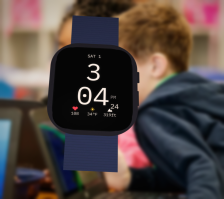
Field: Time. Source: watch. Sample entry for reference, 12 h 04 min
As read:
3 h 04 min
